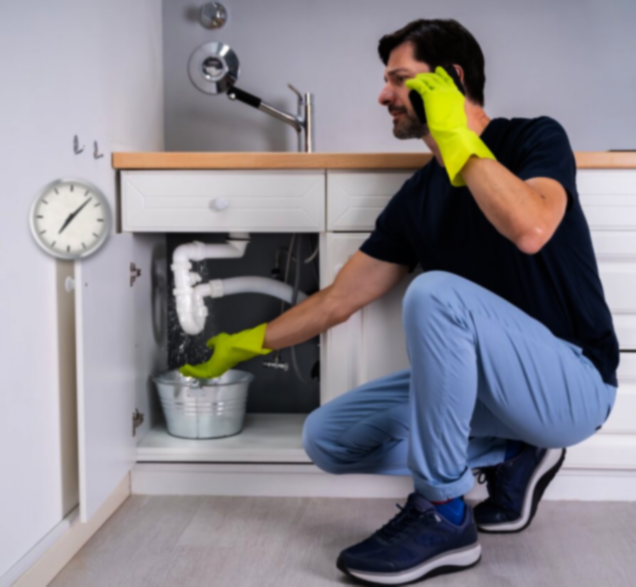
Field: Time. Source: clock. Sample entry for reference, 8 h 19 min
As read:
7 h 07 min
